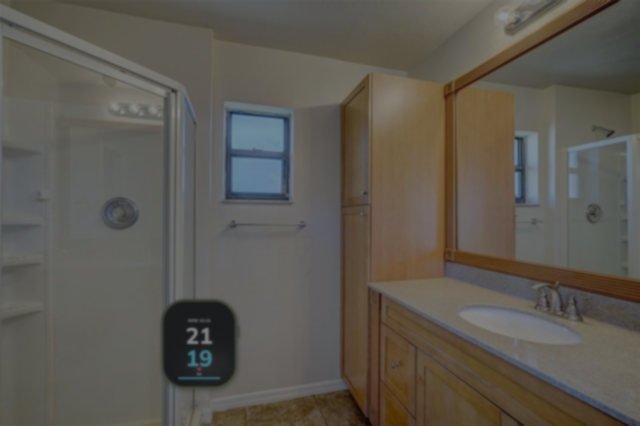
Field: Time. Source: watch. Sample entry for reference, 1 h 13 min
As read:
21 h 19 min
